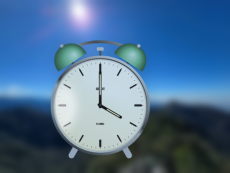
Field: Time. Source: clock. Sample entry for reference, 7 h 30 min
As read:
4 h 00 min
